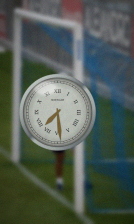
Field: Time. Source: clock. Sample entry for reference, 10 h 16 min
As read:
7 h 29 min
